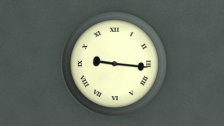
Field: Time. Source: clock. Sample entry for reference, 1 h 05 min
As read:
9 h 16 min
